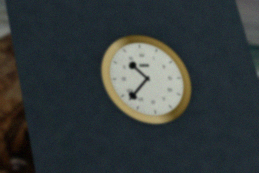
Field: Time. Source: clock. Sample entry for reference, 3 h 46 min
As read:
10 h 38 min
